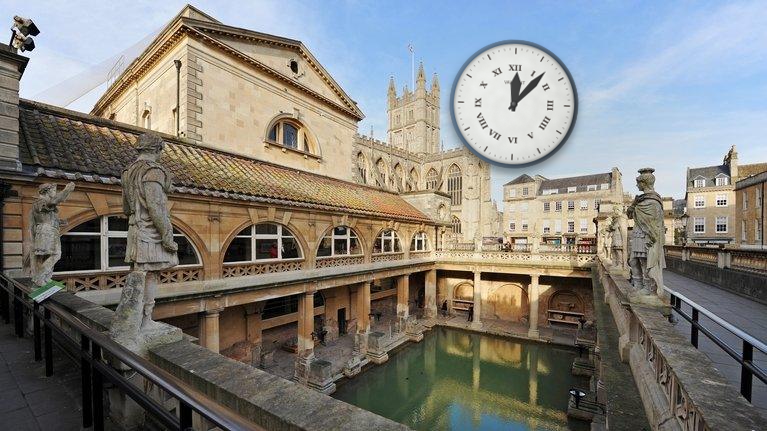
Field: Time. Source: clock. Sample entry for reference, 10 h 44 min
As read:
12 h 07 min
